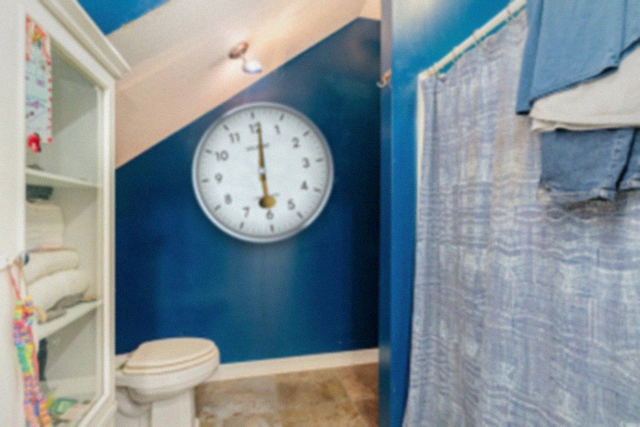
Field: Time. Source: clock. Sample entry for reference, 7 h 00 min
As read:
6 h 01 min
